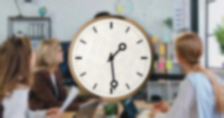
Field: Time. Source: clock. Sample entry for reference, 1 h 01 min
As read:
1 h 29 min
